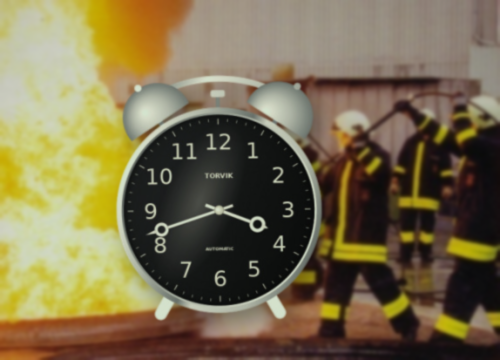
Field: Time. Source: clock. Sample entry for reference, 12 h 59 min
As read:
3 h 42 min
